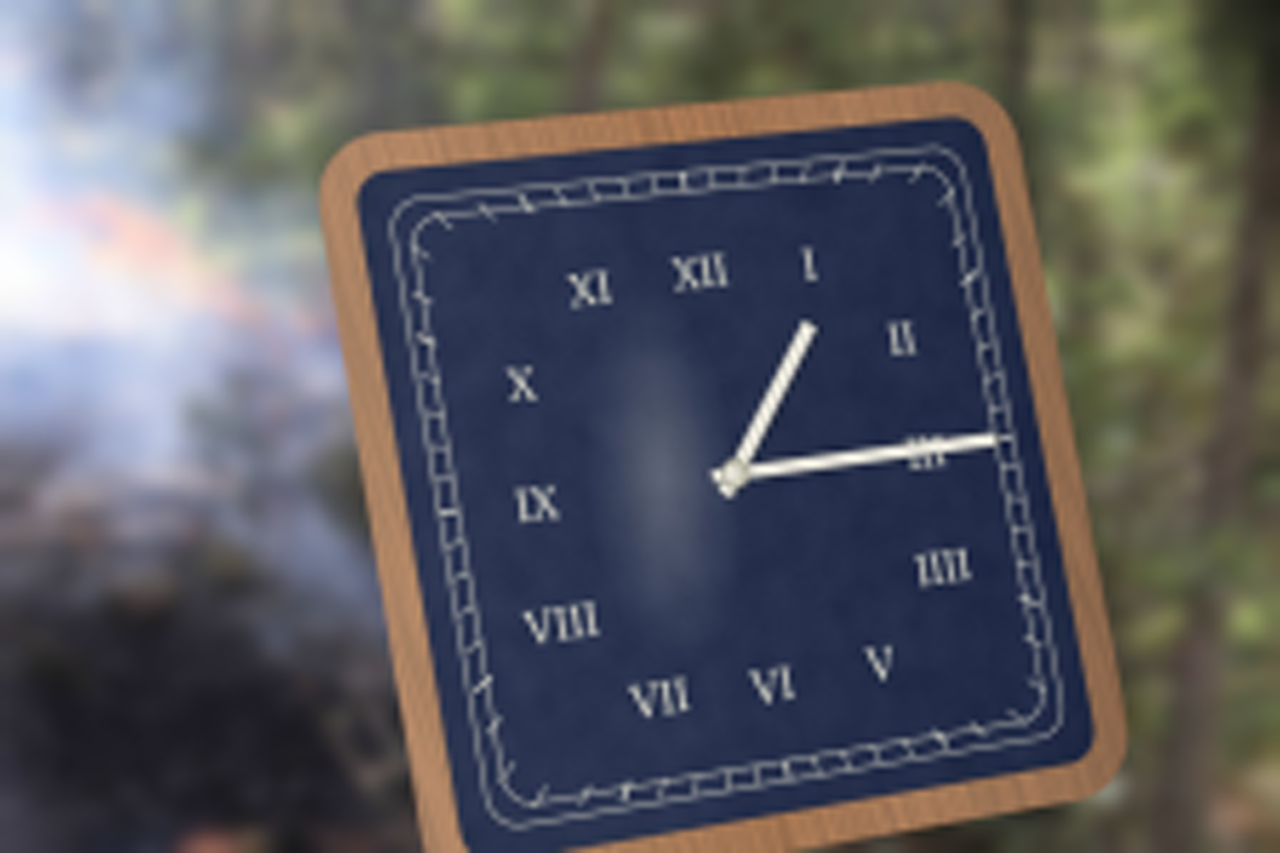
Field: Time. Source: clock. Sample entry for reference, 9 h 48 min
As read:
1 h 15 min
